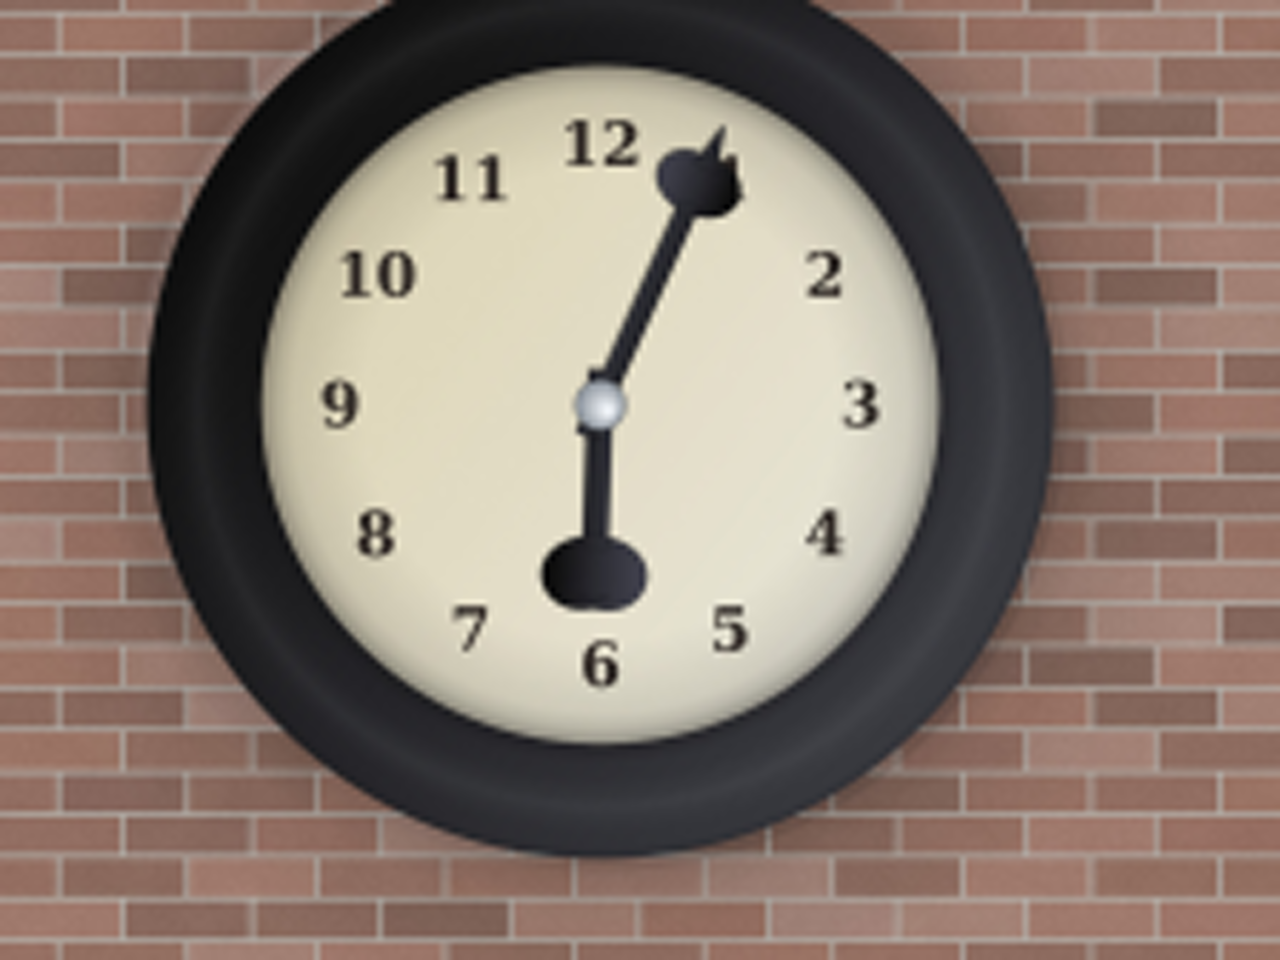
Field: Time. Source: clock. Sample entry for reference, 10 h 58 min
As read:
6 h 04 min
